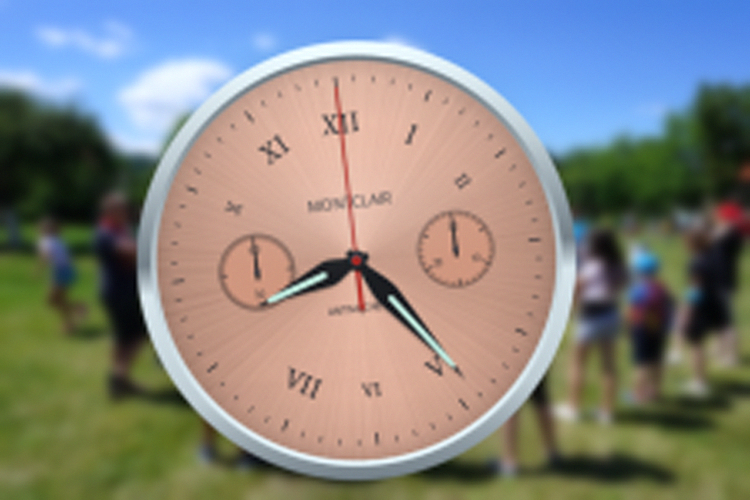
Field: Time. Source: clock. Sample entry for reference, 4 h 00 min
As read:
8 h 24 min
